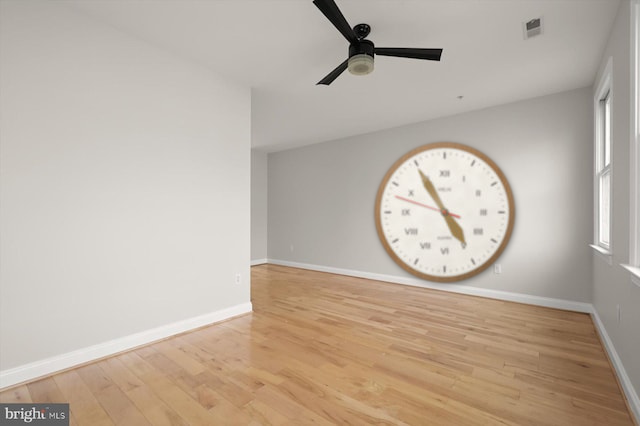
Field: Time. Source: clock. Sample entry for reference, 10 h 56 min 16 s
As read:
4 h 54 min 48 s
